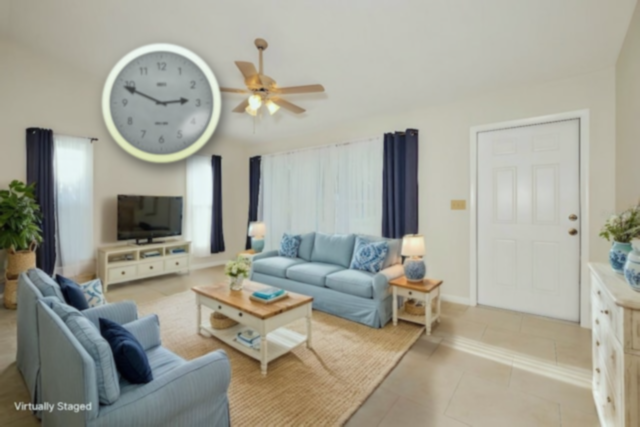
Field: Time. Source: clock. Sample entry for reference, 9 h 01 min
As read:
2 h 49 min
